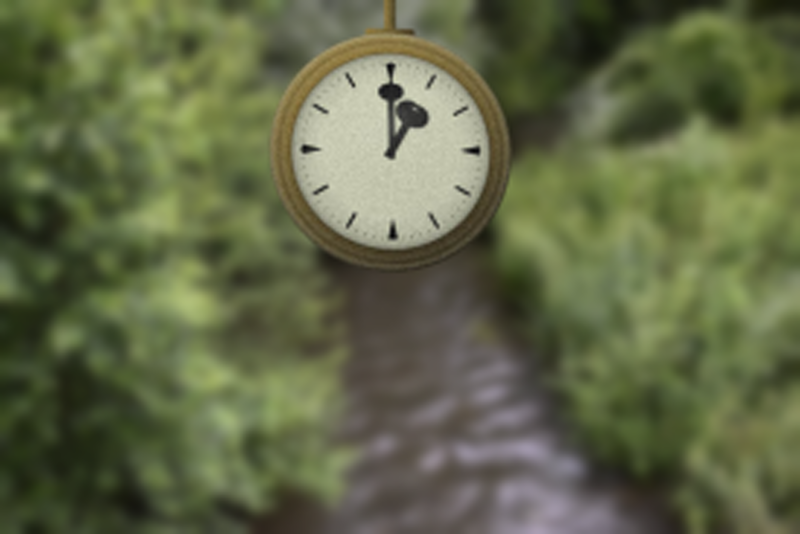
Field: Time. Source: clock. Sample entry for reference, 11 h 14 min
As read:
1 h 00 min
